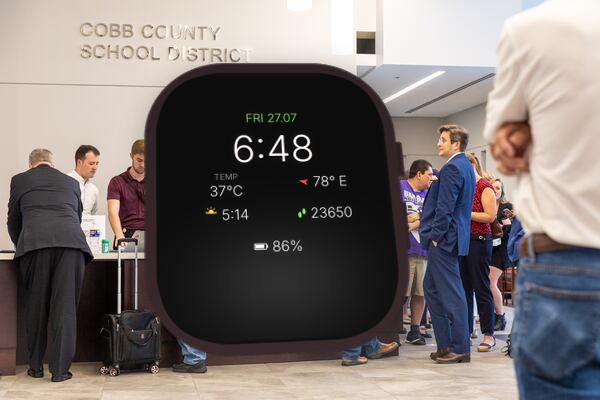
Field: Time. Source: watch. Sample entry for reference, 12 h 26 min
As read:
6 h 48 min
